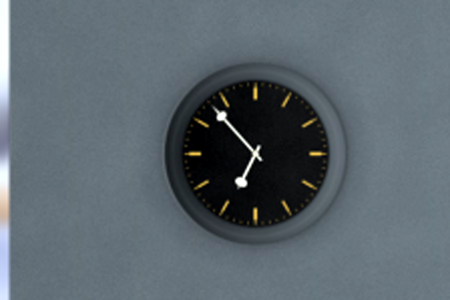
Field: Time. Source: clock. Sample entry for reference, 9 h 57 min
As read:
6 h 53 min
